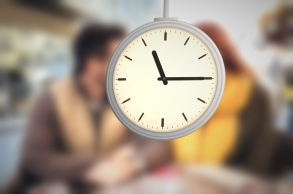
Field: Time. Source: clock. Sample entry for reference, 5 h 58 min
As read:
11 h 15 min
